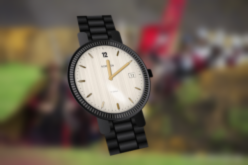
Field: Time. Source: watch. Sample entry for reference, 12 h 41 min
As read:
12 h 10 min
